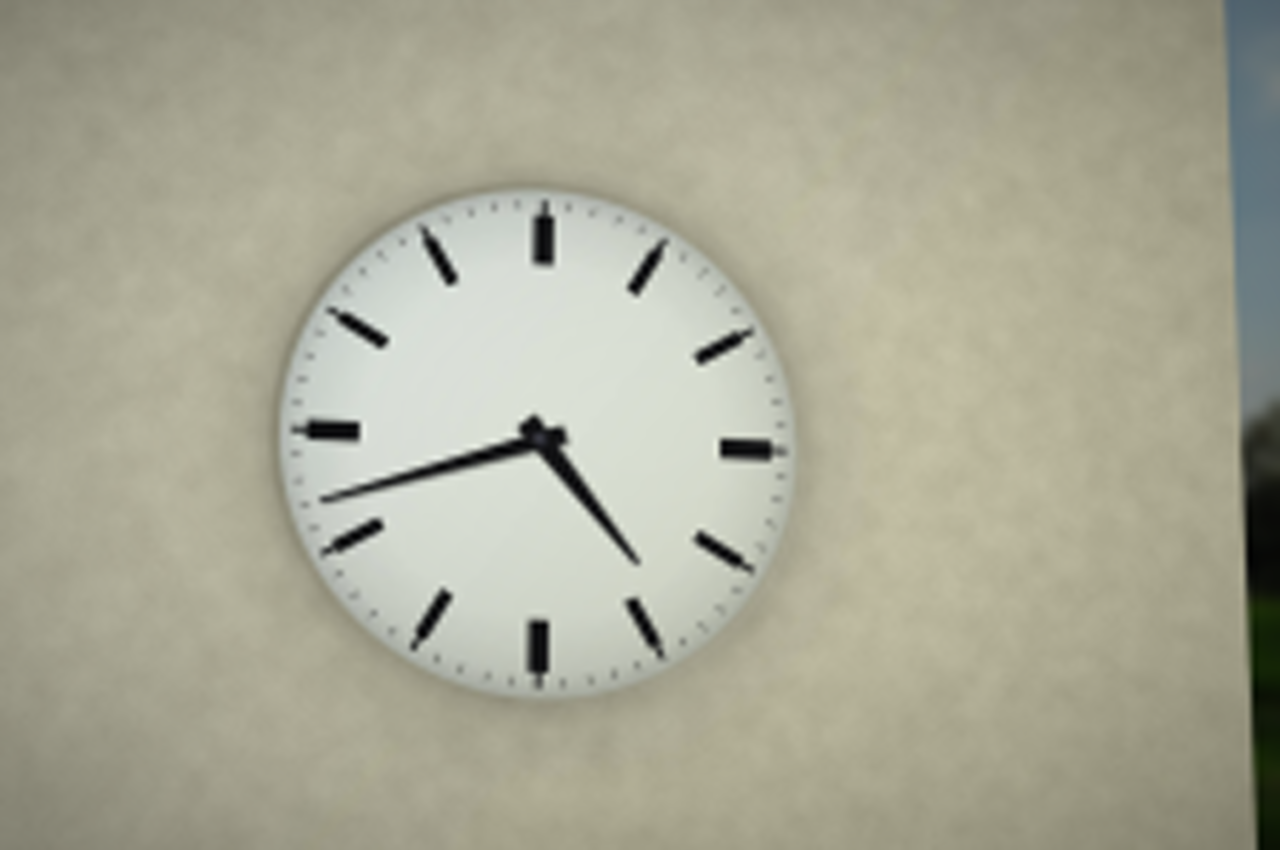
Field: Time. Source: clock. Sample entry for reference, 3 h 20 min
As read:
4 h 42 min
